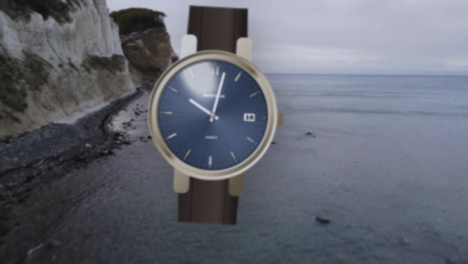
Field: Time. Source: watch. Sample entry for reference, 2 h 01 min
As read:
10 h 02 min
